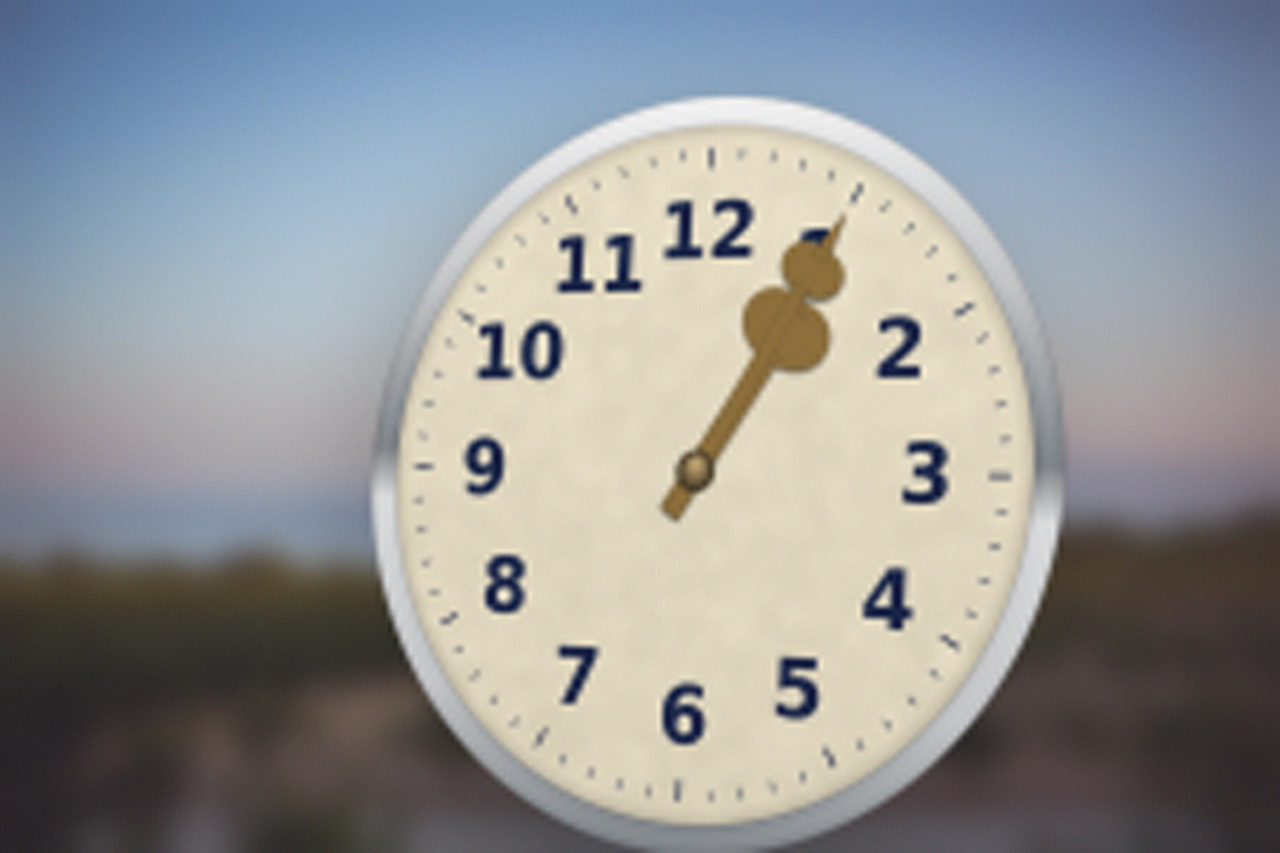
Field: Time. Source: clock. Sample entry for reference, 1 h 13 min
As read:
1 h 05 min
